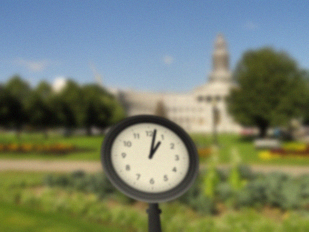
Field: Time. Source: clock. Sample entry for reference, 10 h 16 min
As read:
1 h 02 min
